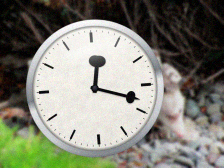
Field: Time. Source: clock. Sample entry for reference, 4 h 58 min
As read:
12 h 18 min
